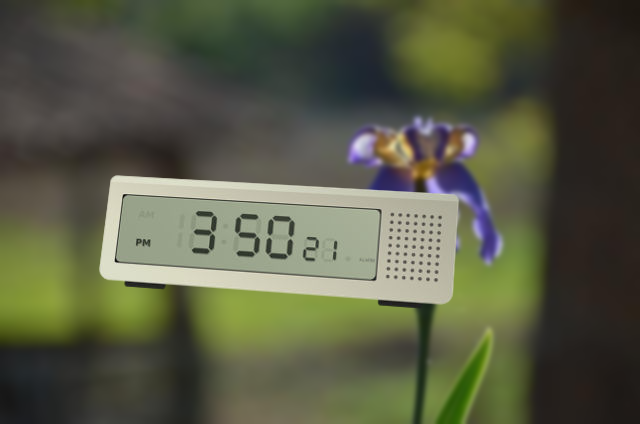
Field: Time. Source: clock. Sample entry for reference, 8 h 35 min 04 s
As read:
3 h 50 min 21 s
